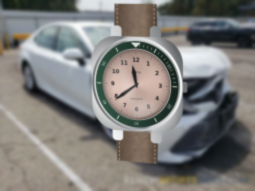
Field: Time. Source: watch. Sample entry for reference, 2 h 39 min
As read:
11 h 39 min
